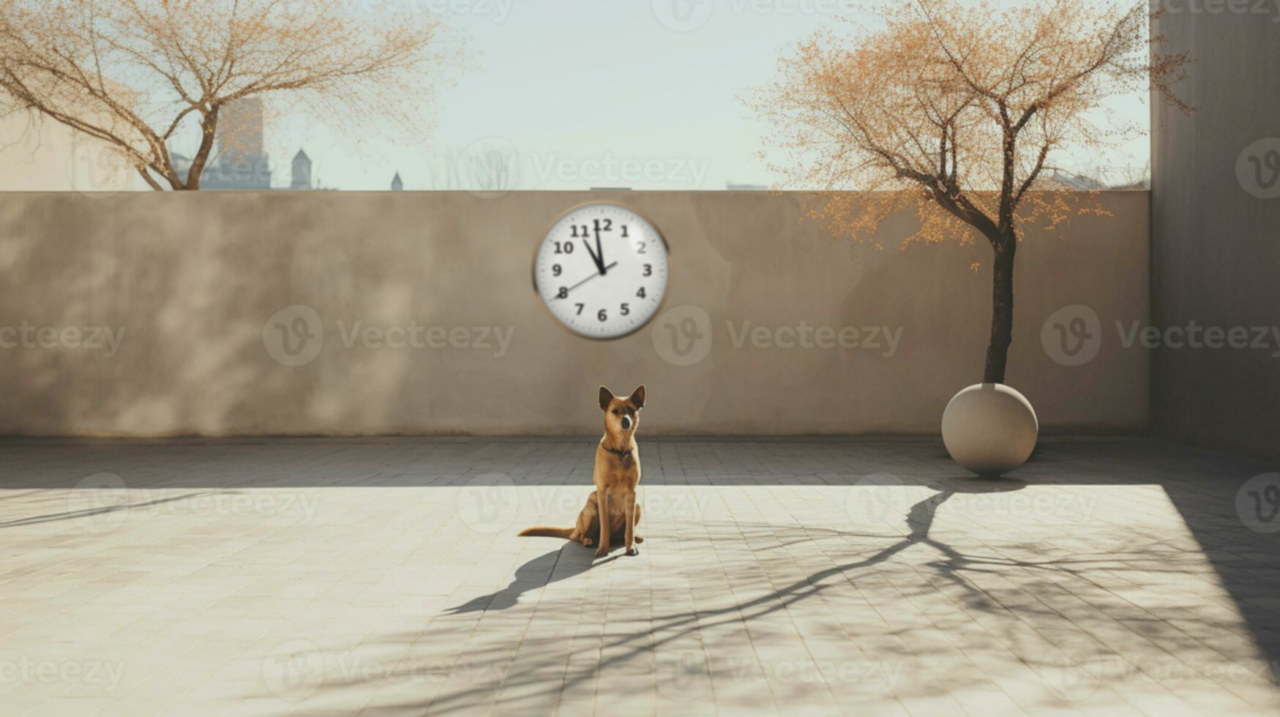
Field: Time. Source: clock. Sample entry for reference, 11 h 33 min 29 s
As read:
10 h 58 min 40 s
